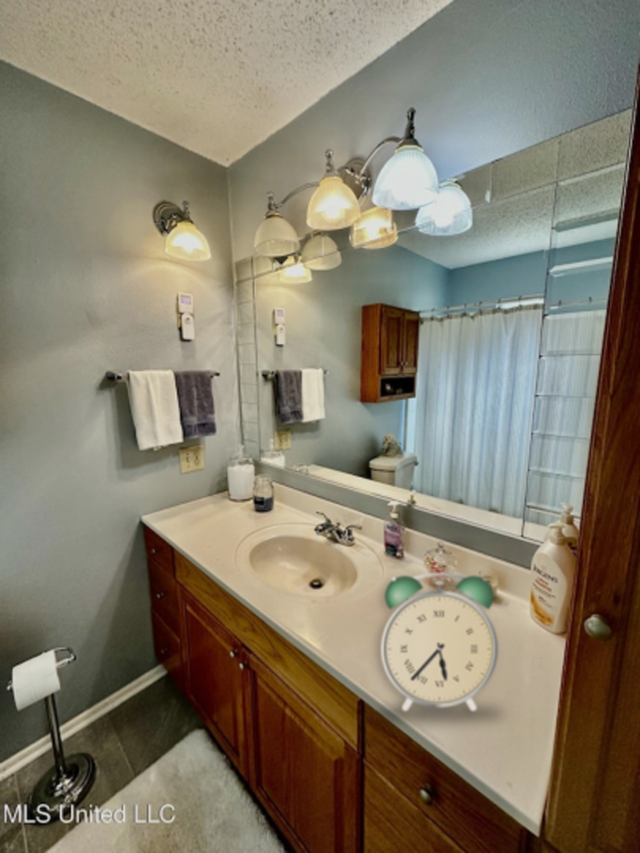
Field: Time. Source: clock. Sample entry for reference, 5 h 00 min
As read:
5 h 37 min
